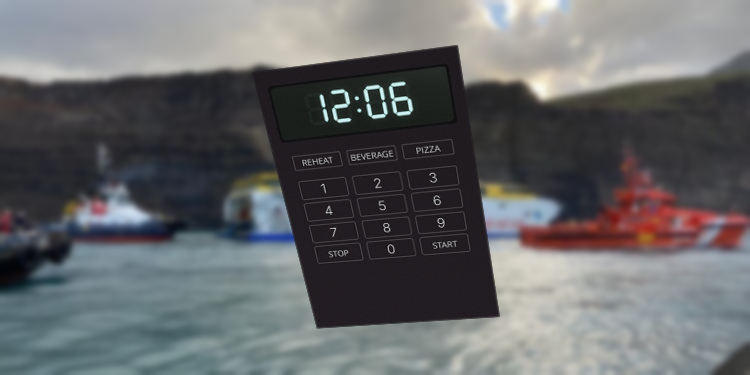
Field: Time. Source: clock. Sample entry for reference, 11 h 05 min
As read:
12 h 06 min
